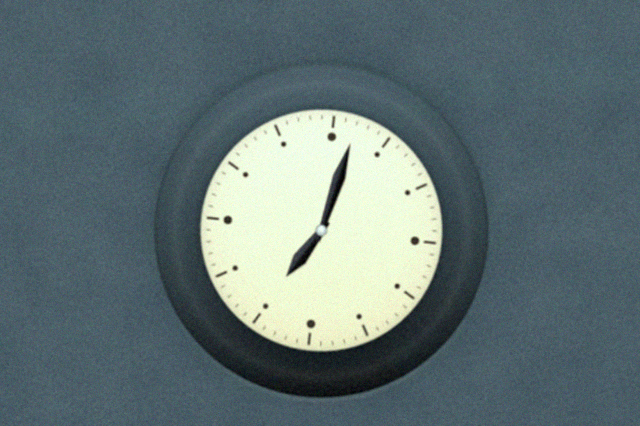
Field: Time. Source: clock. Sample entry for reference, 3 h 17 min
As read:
7 h 02 min
